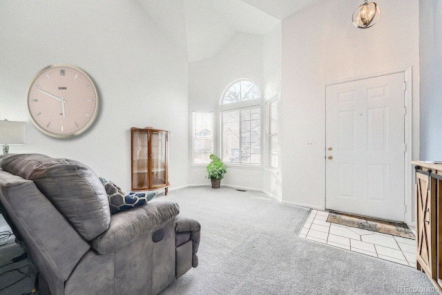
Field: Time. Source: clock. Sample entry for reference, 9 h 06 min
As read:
5 h 49 min
